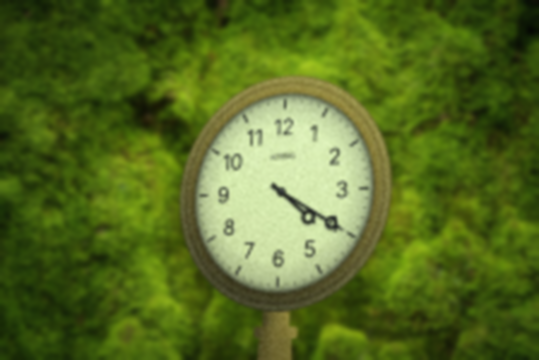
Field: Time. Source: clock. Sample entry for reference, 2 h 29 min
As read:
4 h 20 min
